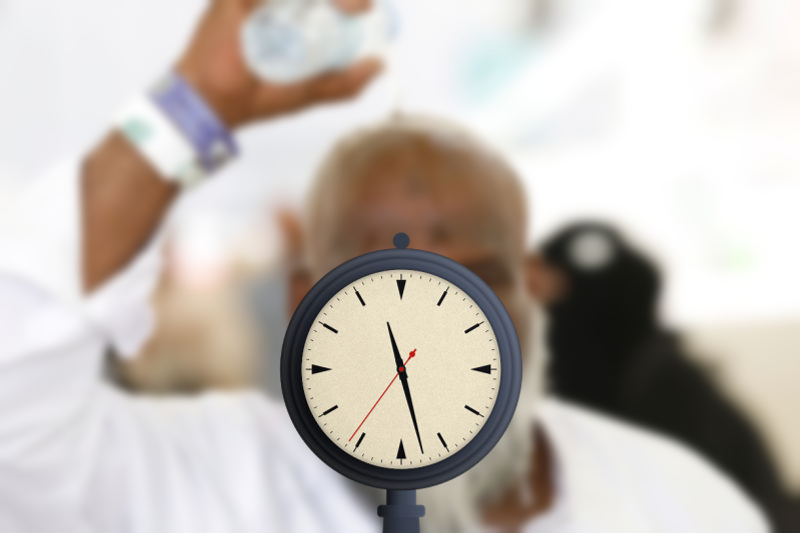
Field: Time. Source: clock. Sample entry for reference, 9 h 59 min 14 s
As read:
11 h 27 min 36 s
